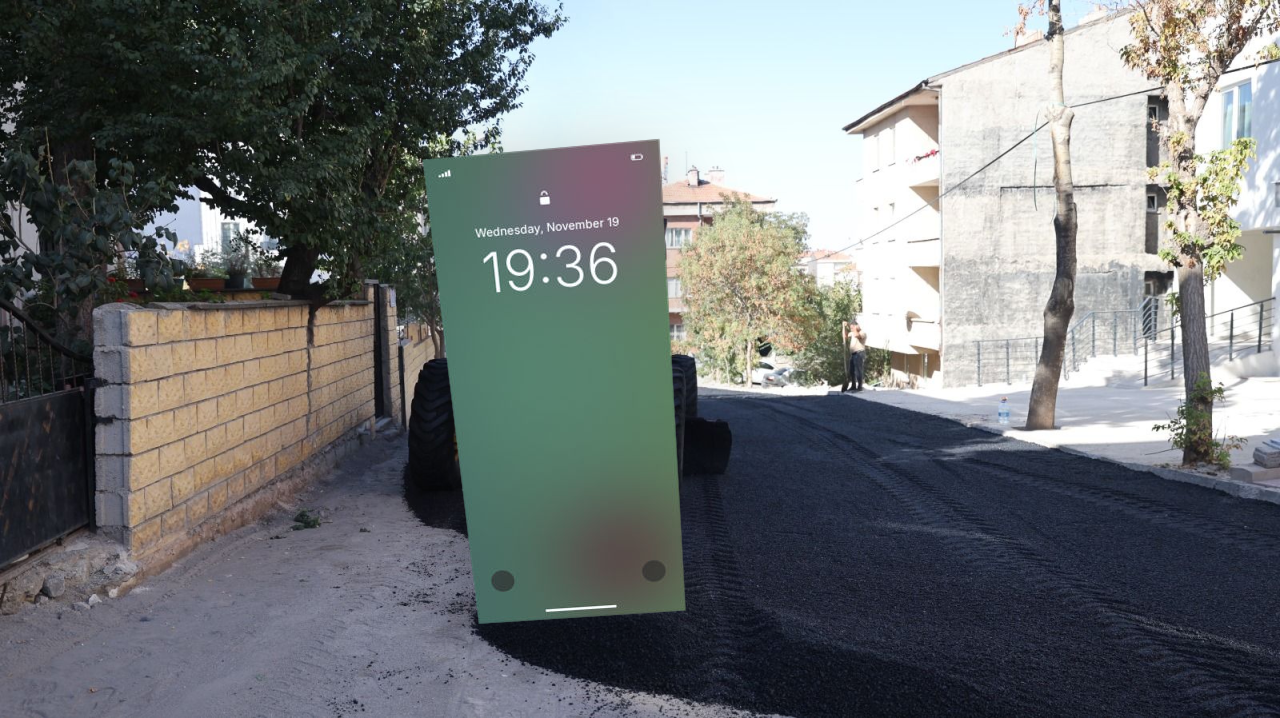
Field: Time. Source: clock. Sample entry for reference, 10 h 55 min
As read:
19 h 36 min
